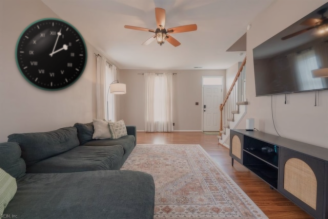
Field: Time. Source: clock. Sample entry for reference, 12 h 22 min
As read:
2 h 03 min
